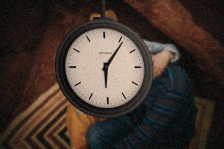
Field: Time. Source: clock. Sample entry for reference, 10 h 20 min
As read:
6 h 06 min
